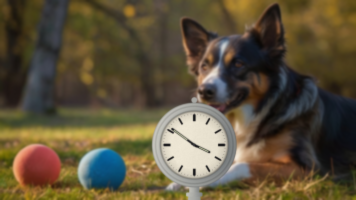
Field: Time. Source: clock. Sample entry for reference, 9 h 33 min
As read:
3 h 51 min
